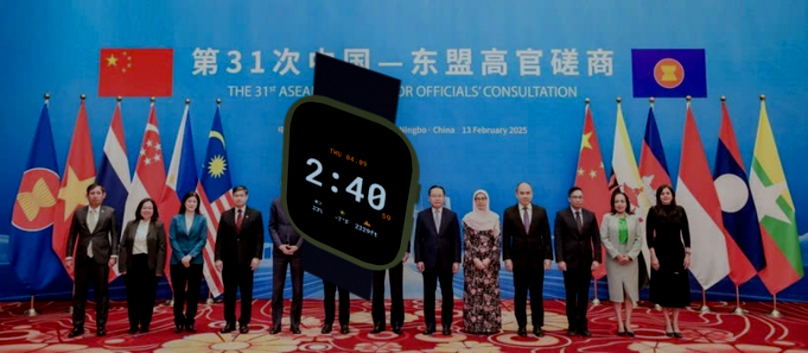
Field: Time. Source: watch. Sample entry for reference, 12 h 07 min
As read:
2 h 40 min
